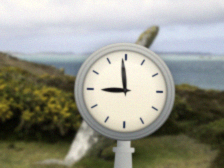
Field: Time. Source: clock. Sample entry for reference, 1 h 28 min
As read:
8 h 59 min
